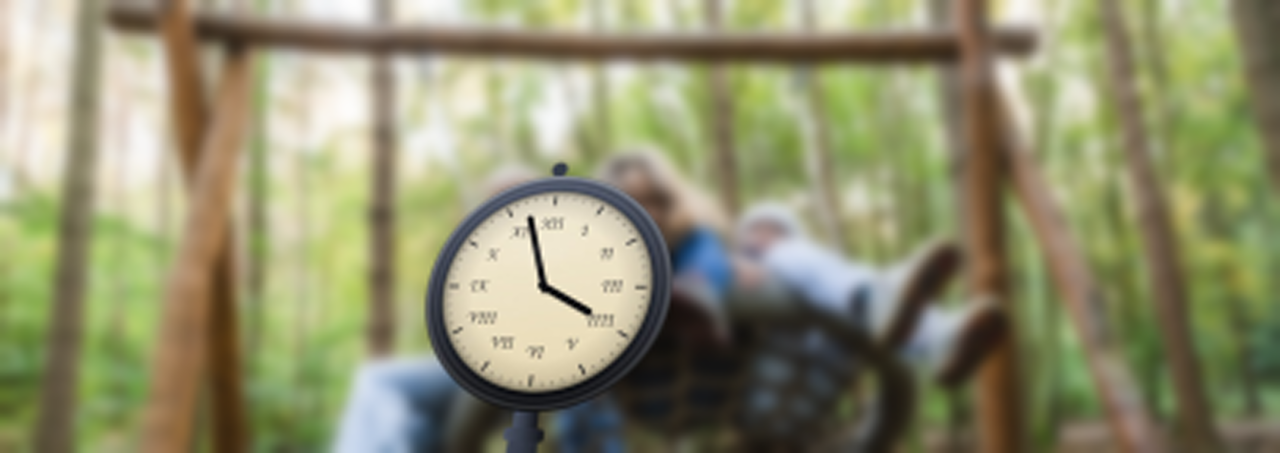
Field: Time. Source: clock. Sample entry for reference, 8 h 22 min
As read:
3 h 57 min
